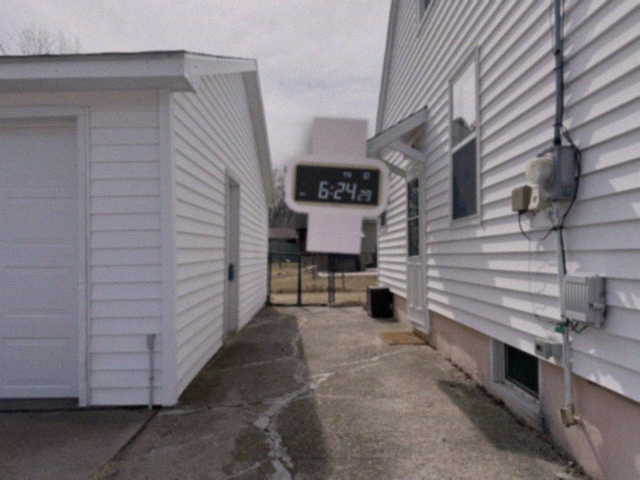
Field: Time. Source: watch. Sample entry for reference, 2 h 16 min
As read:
6 h 24 min
